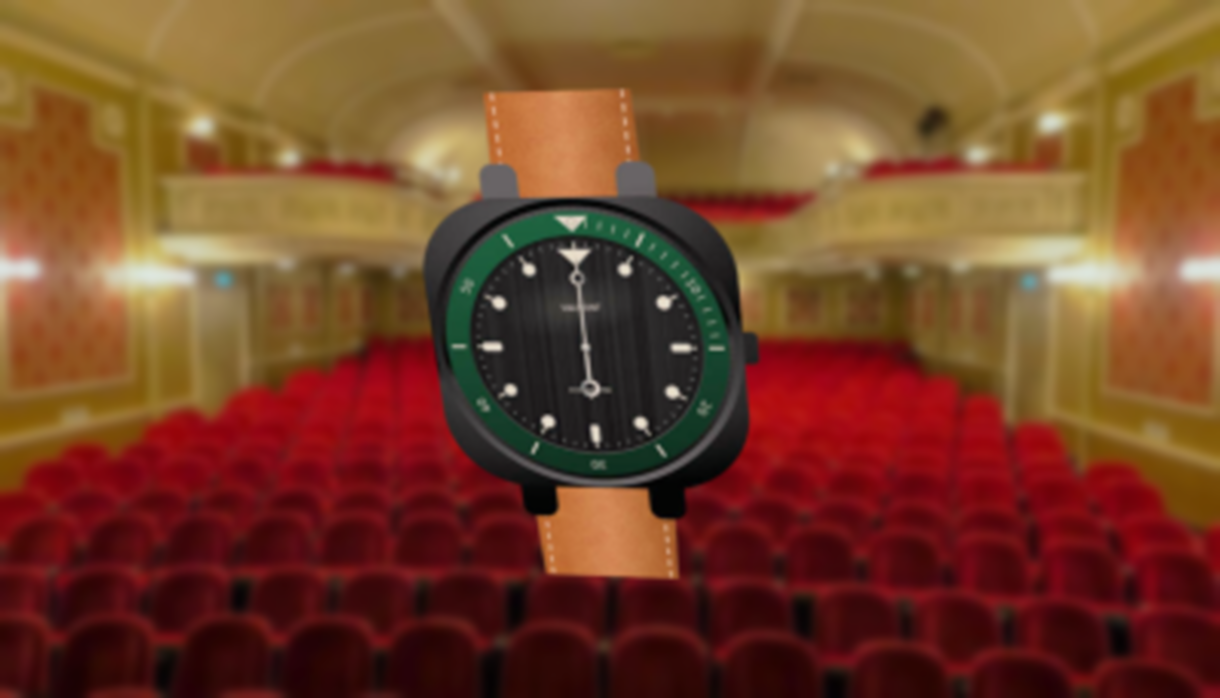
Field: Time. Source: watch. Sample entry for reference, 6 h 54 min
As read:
6 h 00 min
